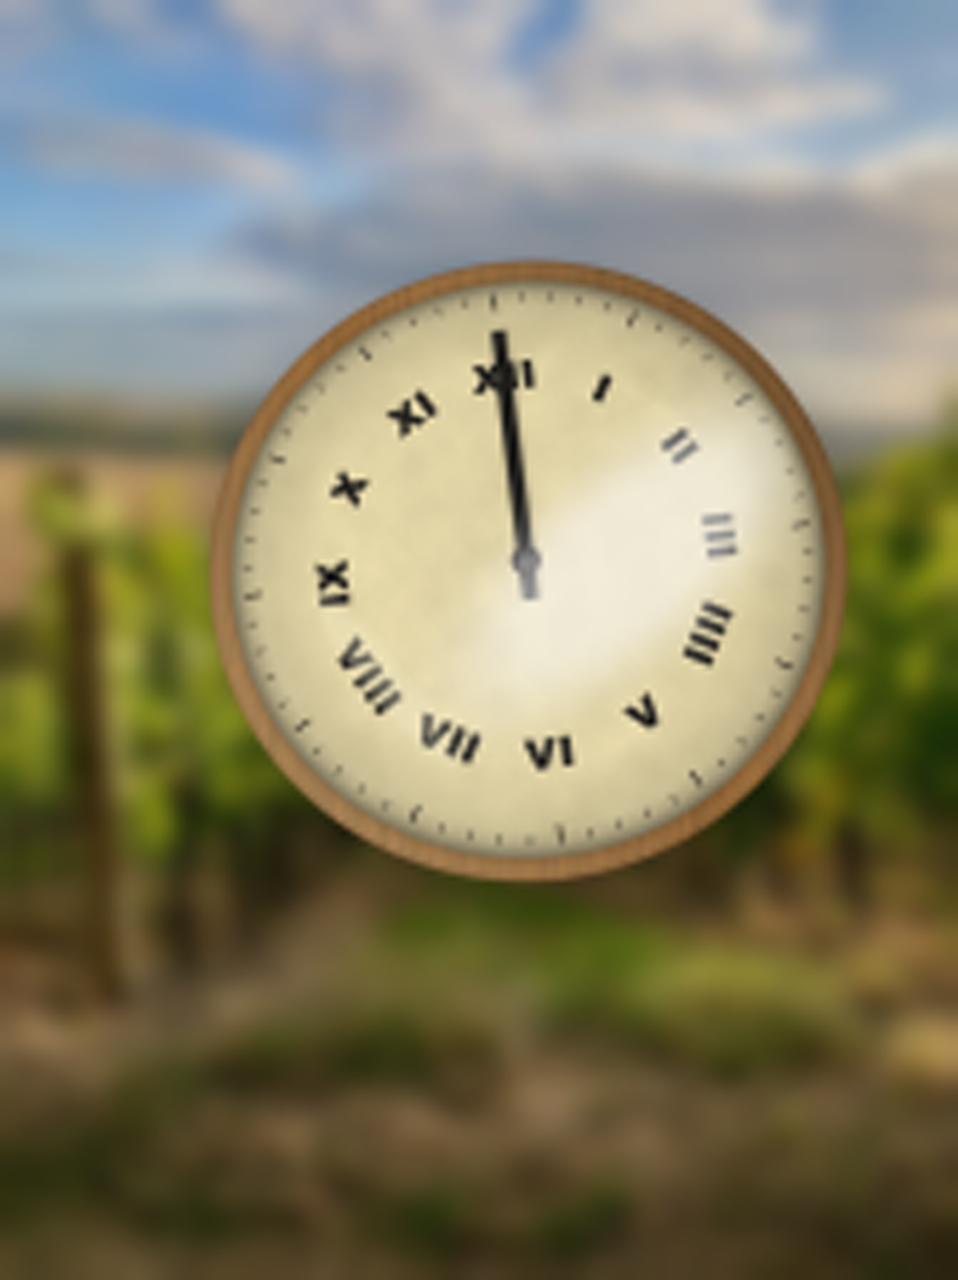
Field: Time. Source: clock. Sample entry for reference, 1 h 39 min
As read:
12 h 00 min
